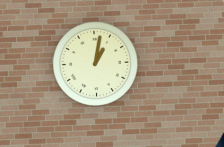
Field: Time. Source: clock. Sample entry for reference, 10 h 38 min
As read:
1 h 02 min
